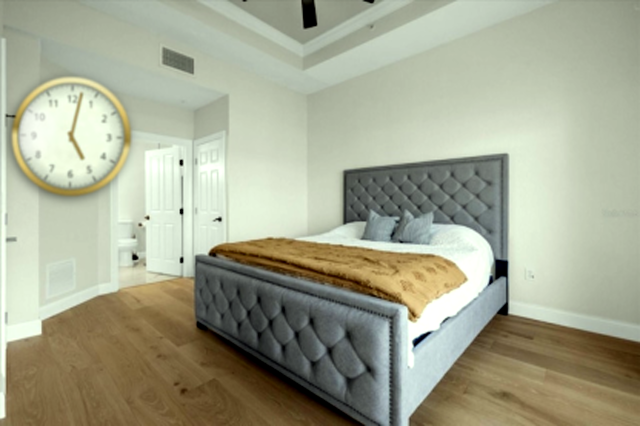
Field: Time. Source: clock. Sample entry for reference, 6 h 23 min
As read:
5 h 02 min
